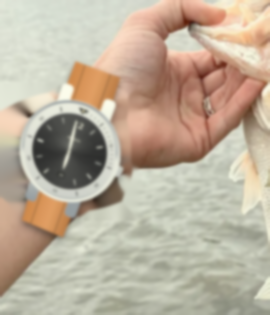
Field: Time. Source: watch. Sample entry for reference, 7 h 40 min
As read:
5 h 59 min
